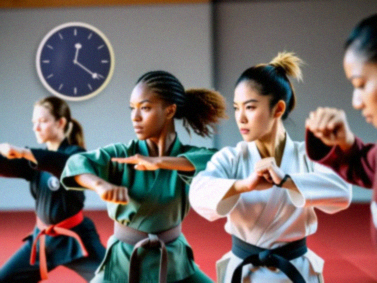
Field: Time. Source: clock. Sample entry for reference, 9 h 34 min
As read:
12 h 21 min
